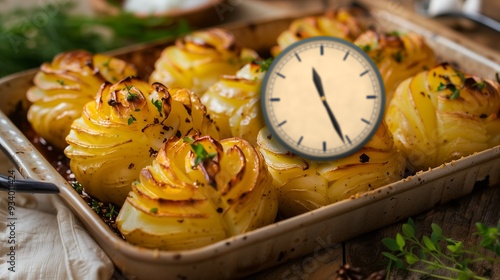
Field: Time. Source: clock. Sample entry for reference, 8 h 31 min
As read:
11 h 26 min
